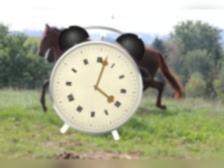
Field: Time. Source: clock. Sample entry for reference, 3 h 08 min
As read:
4 h 02 min
